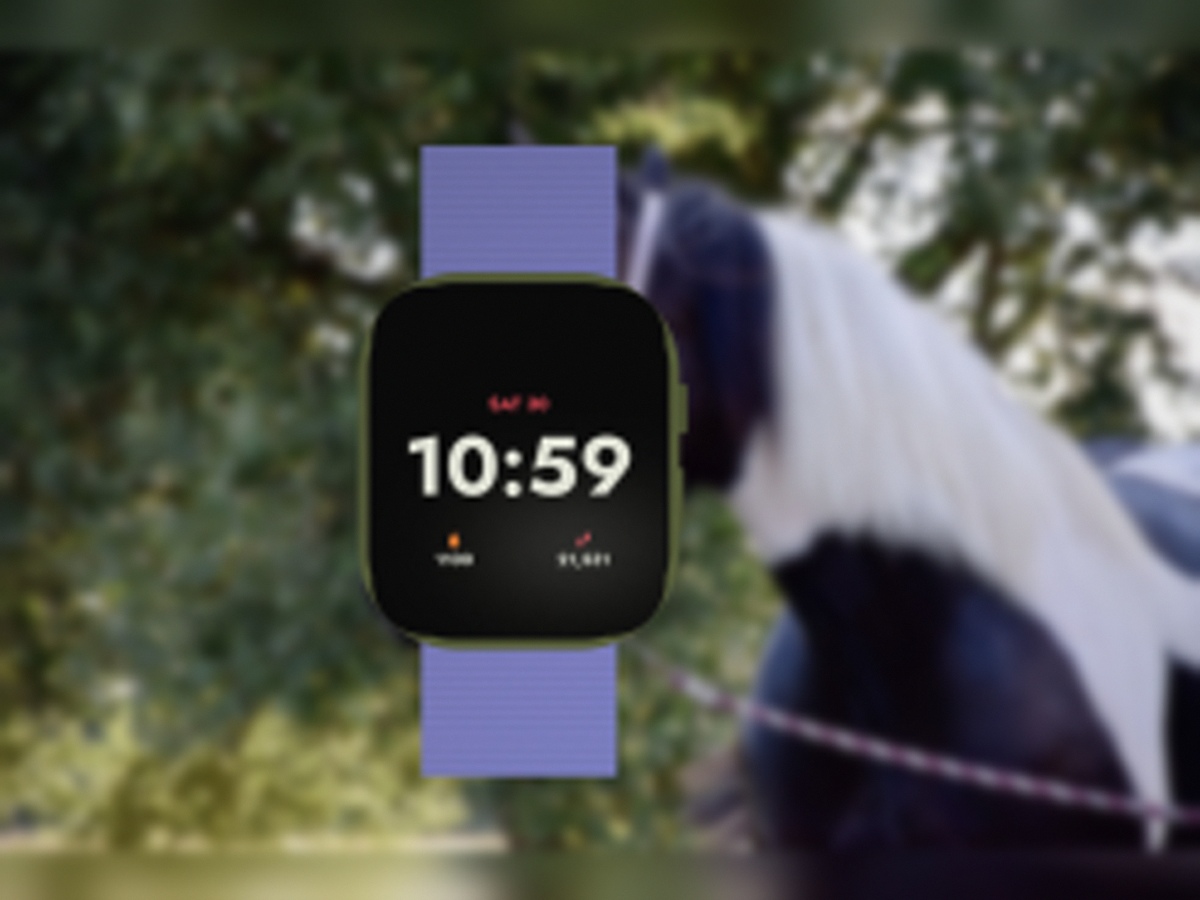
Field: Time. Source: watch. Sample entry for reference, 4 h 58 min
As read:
10 h 59 min
